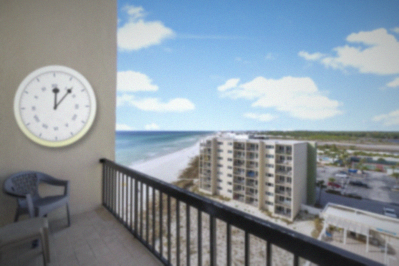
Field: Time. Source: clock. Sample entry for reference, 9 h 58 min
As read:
12 h 07 min
